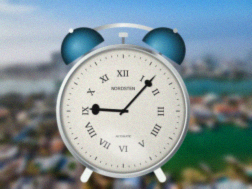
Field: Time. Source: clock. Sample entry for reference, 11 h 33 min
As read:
9 h 07 min
